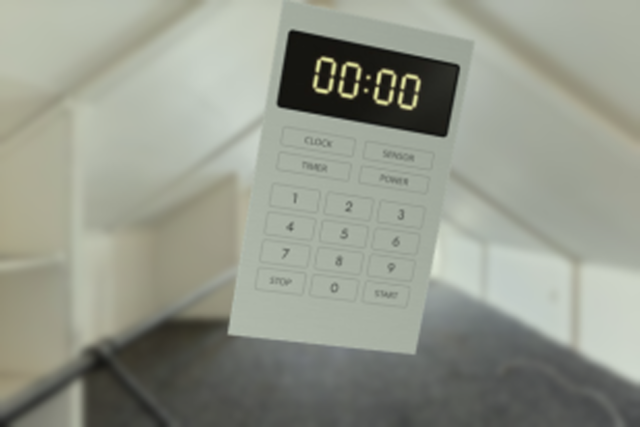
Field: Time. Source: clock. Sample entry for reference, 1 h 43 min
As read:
0 h 00 min
